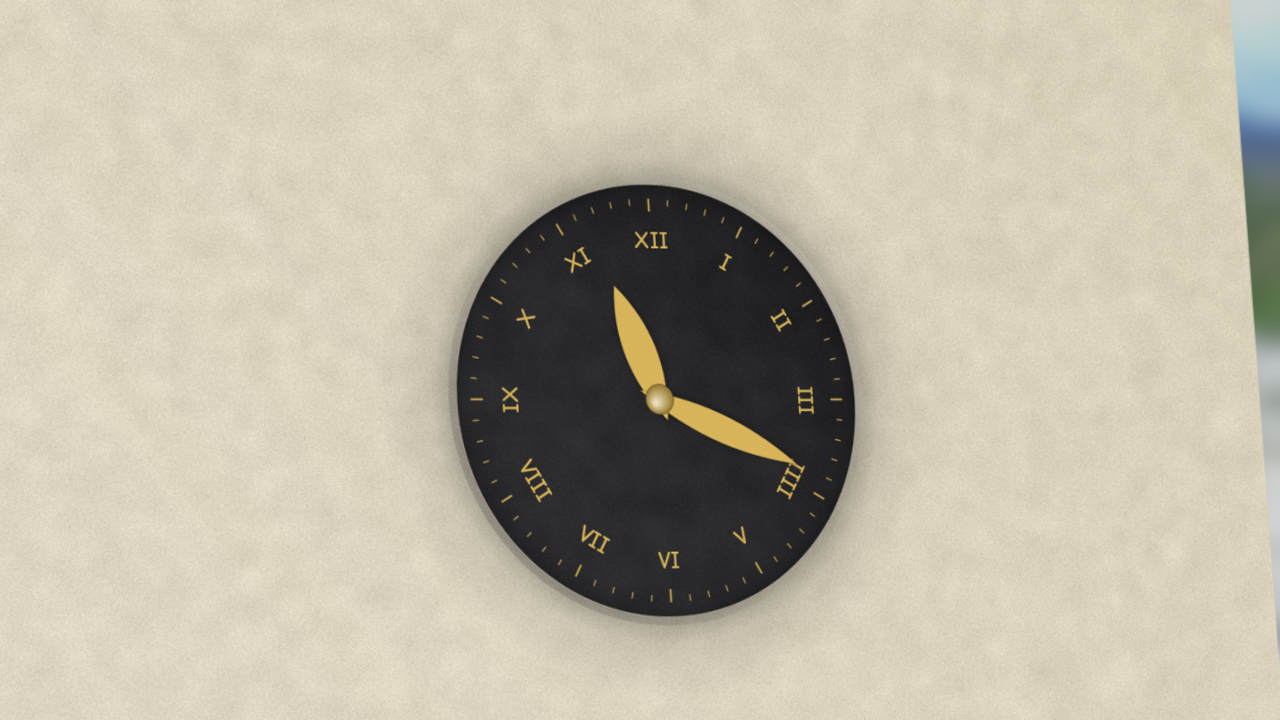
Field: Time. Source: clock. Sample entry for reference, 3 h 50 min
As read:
11 h 19 min
